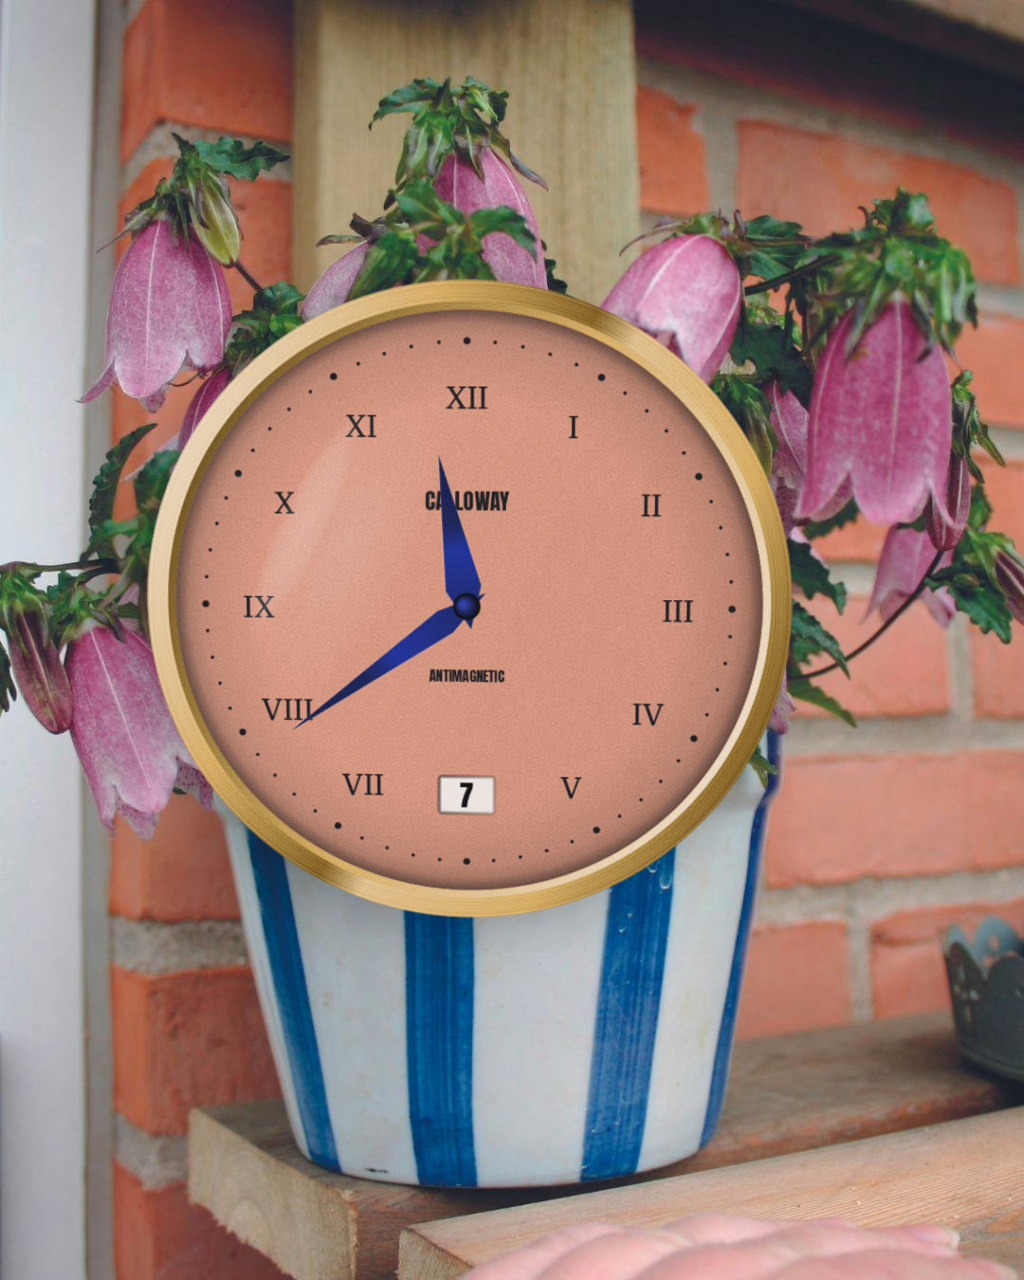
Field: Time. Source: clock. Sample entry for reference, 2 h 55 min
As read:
11 h 39 min
